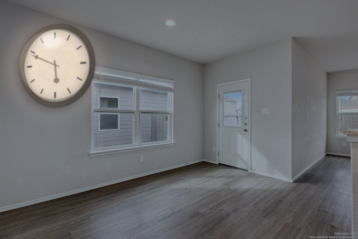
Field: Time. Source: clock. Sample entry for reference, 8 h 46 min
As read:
5 h 49 min
